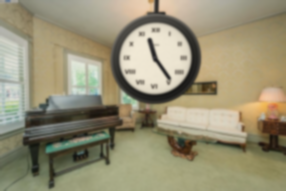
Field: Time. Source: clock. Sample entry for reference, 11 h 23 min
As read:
11 h 24 min
